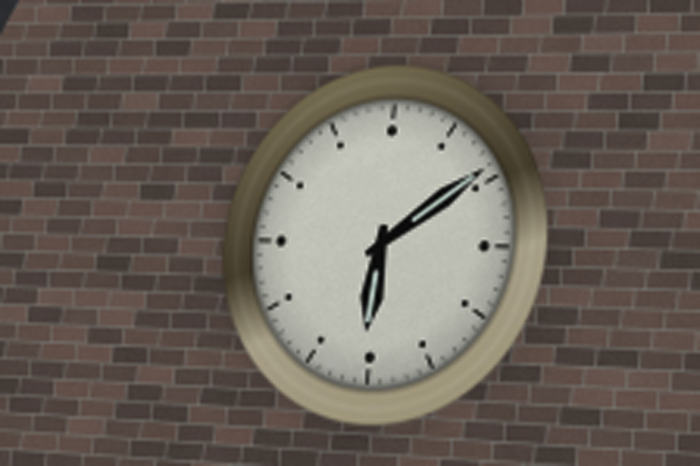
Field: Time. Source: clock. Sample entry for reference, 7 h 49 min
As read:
6 h 09 min
